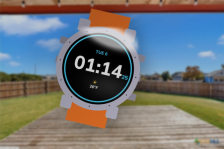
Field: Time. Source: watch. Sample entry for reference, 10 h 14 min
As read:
1 h 14 min
